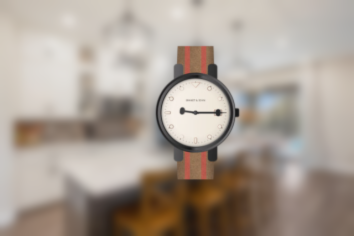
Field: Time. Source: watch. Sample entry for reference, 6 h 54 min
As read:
9 h 15 min
